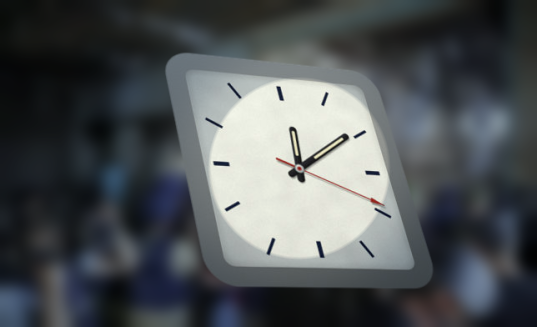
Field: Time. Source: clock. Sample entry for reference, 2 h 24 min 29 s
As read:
12 h 09 min 19 s
